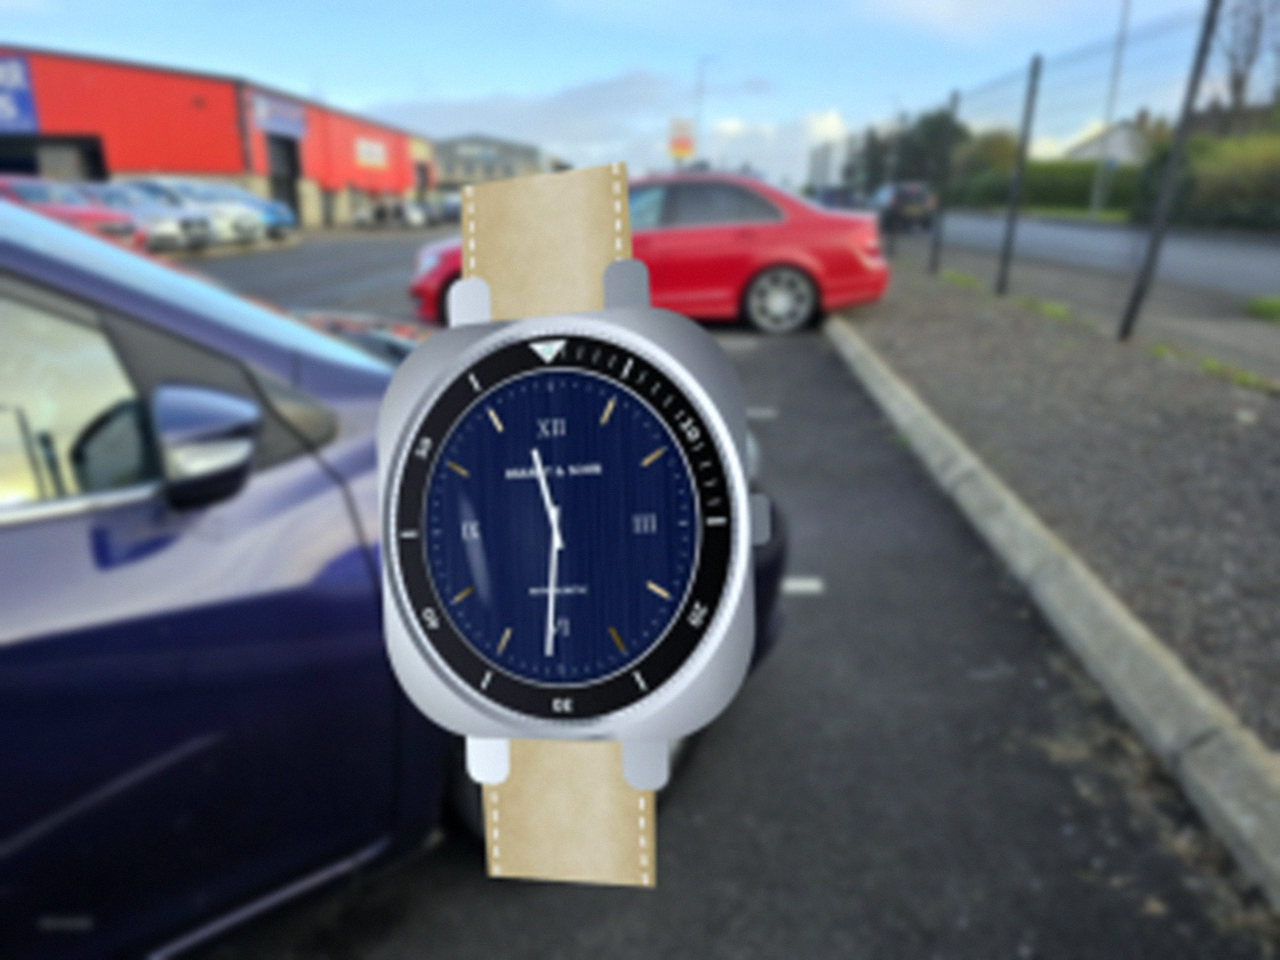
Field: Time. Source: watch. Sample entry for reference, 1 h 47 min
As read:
11 h 31 min
